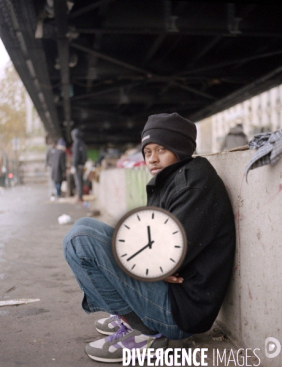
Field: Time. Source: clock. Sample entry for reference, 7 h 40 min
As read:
11 h 38 min
